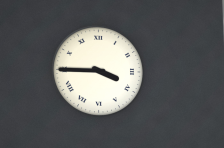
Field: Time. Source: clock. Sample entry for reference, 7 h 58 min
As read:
3 h 45 min
